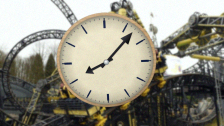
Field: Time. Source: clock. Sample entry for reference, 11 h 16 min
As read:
8 h 07 min
